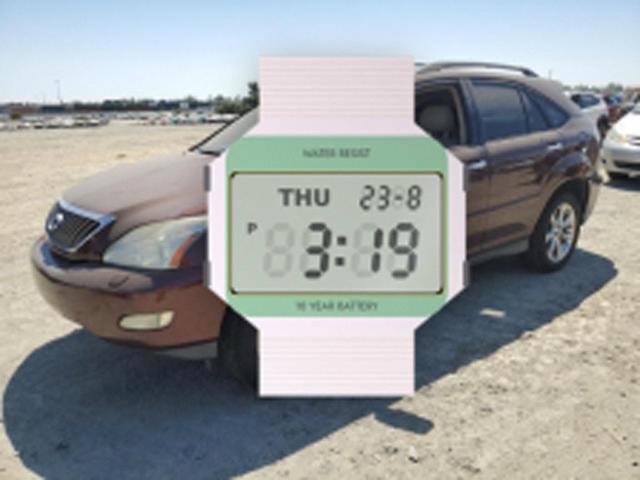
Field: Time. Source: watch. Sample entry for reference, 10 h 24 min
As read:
3 h 19 min
